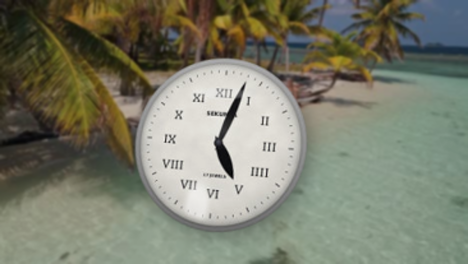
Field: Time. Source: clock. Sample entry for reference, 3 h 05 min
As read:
5 h 03 min
